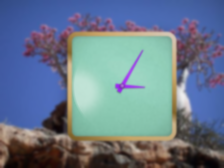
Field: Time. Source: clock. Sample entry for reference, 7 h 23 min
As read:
3 h 05 min
